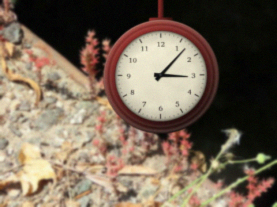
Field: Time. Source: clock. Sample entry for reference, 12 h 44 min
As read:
3 h 07 min
